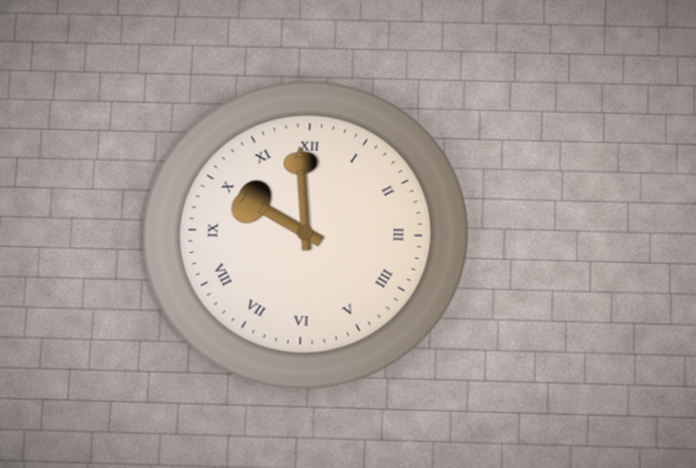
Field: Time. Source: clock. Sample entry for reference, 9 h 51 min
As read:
9 h 59 min
